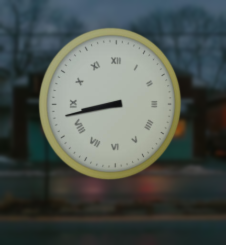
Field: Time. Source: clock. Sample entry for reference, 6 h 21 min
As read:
8 h 43 min
